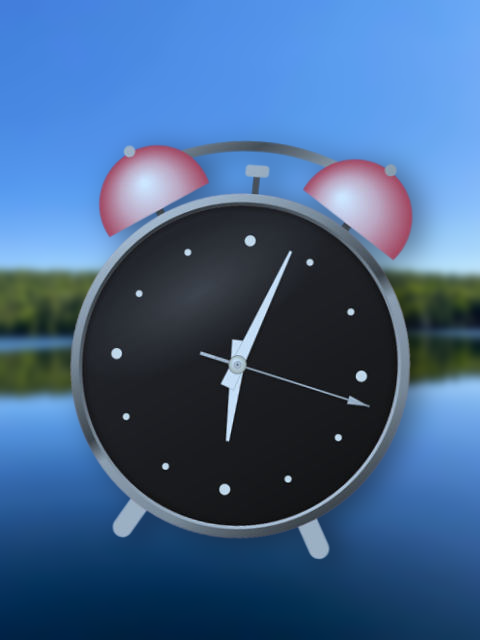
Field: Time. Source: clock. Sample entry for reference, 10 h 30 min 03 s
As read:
6 h 03 min 17 s
